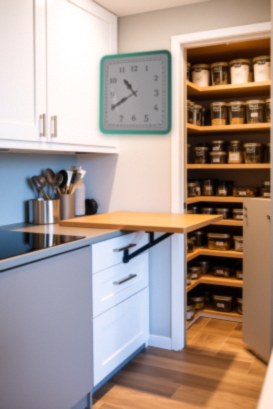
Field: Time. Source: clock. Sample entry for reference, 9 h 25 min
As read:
10 h 40 min
